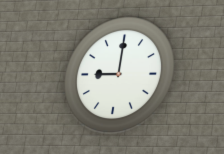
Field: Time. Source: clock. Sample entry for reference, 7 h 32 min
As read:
9 h 00 min
